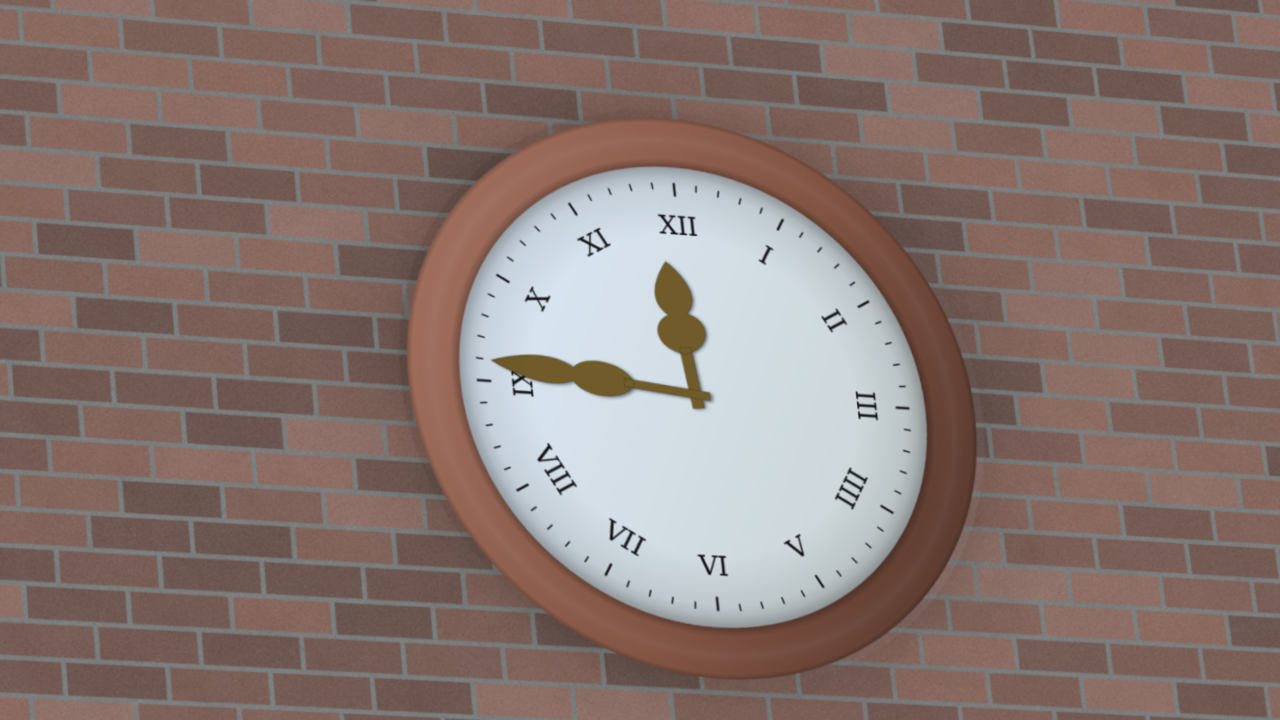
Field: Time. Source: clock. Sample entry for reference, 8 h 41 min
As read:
11 h 46 min
